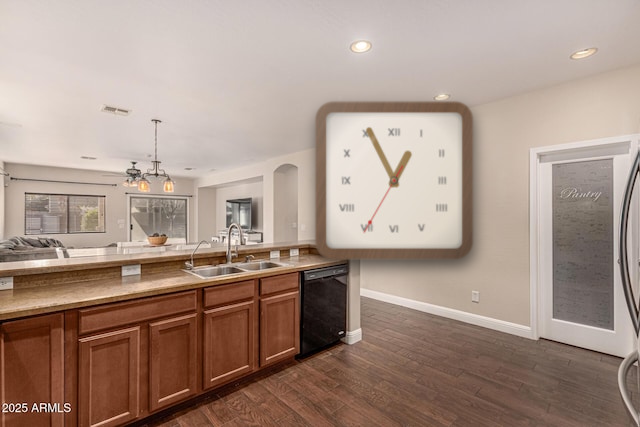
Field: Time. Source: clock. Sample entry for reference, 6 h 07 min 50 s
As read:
12 h 55 min 35 s
